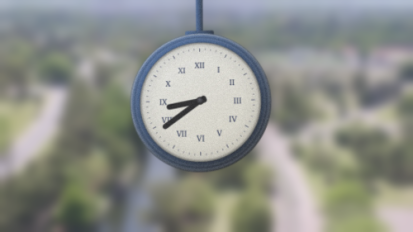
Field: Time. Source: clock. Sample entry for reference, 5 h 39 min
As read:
8 h 39 min
